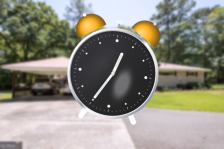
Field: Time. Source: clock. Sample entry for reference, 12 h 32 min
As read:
12 h 35 min
